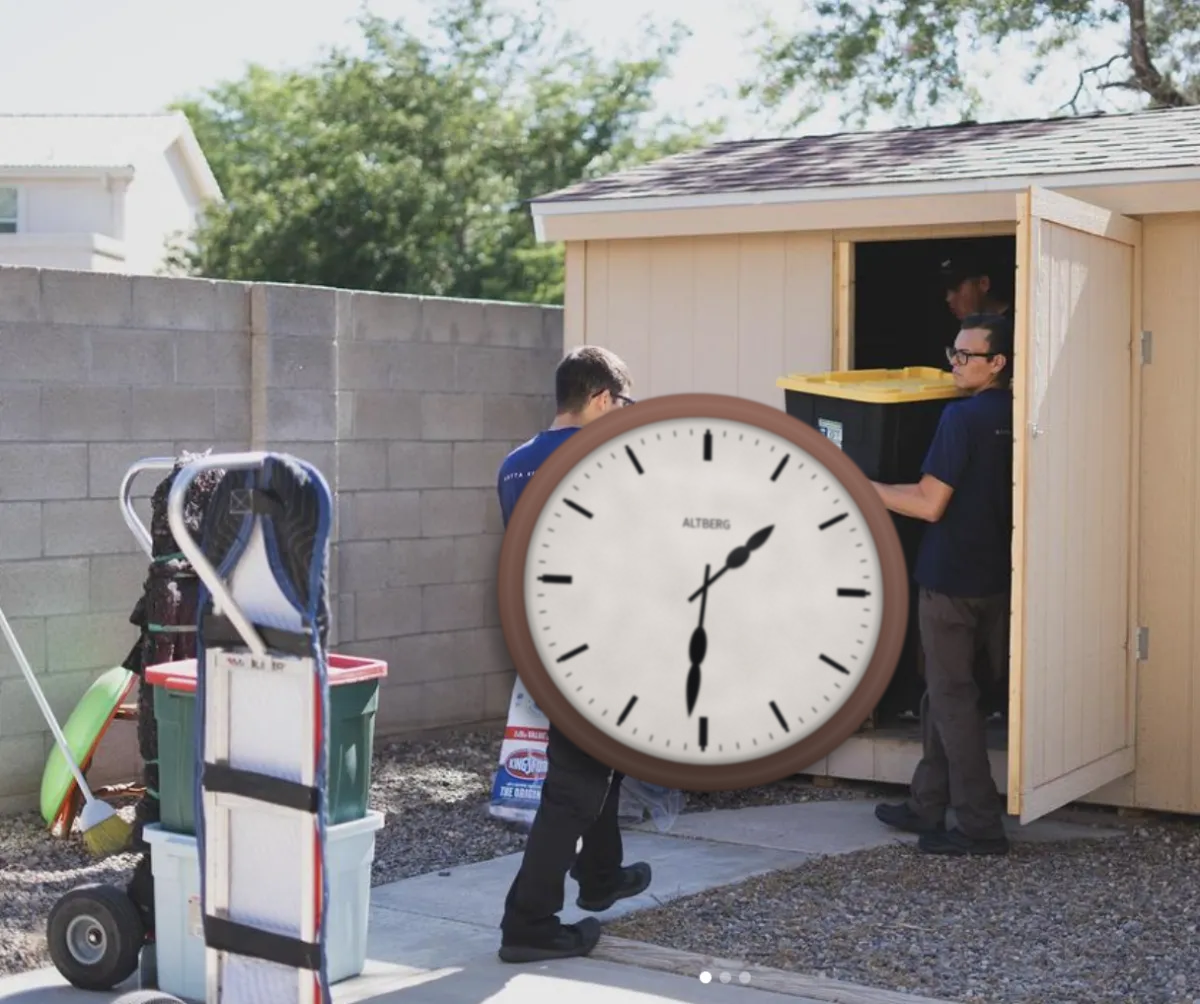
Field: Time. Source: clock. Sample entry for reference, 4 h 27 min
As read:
1 h 31 min
